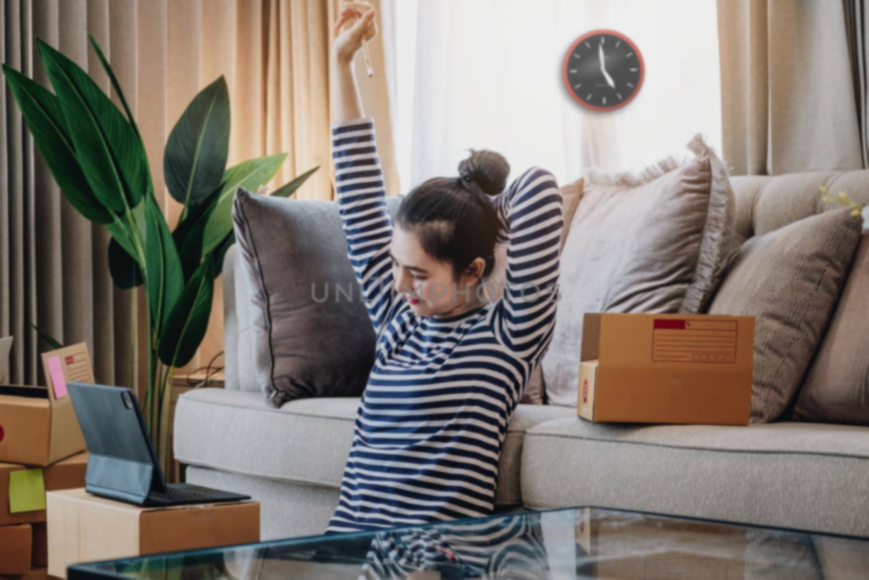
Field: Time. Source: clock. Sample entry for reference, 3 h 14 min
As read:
4 h 59 min
